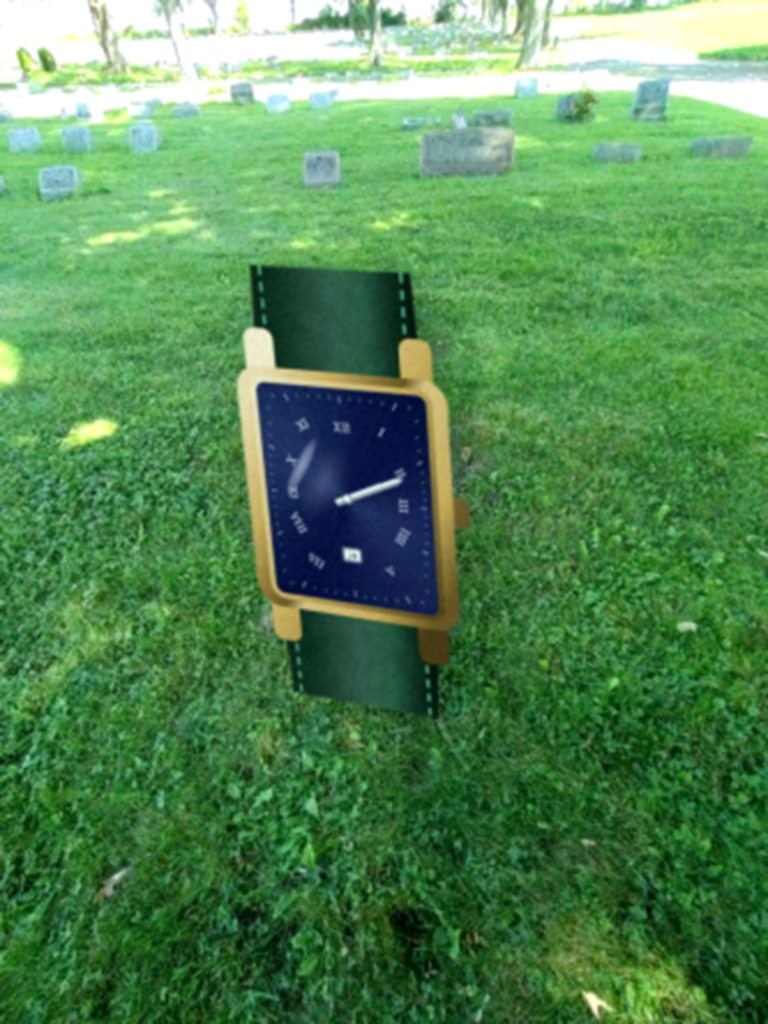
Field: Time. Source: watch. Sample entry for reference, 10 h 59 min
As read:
2 h 11 min
